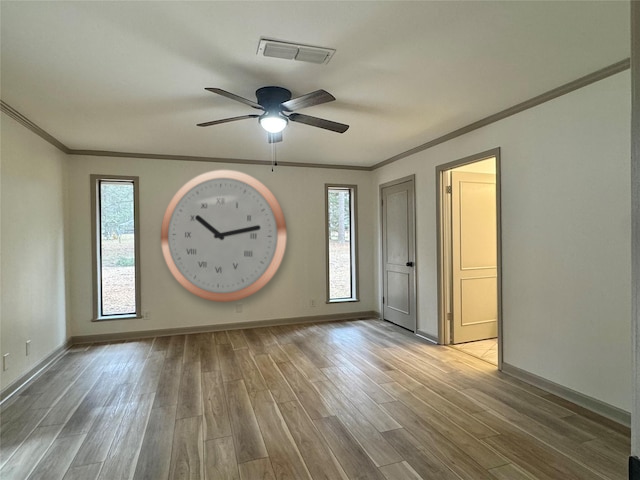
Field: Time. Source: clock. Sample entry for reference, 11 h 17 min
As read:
10 h 13 min
